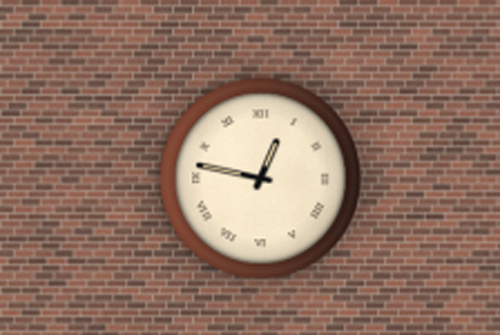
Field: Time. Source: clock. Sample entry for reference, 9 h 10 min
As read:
12 h 47 min
